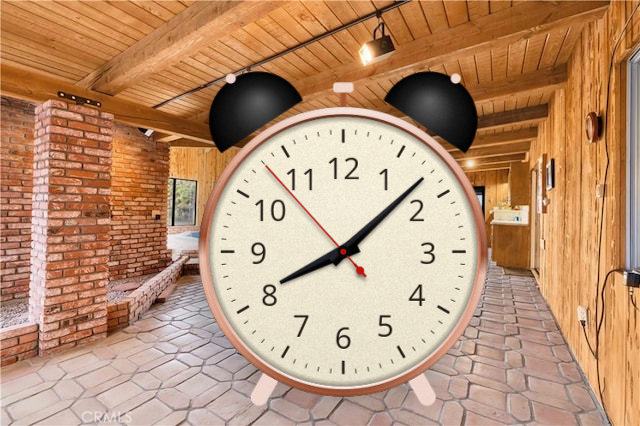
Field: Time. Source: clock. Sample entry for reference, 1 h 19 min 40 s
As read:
8 h 07 min 53 s
